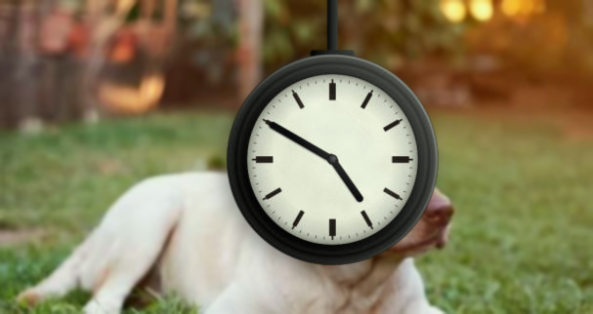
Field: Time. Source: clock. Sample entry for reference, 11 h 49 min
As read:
4 h 50 min
